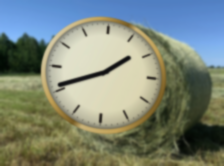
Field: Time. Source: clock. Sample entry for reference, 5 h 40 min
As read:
1 h 41 min
